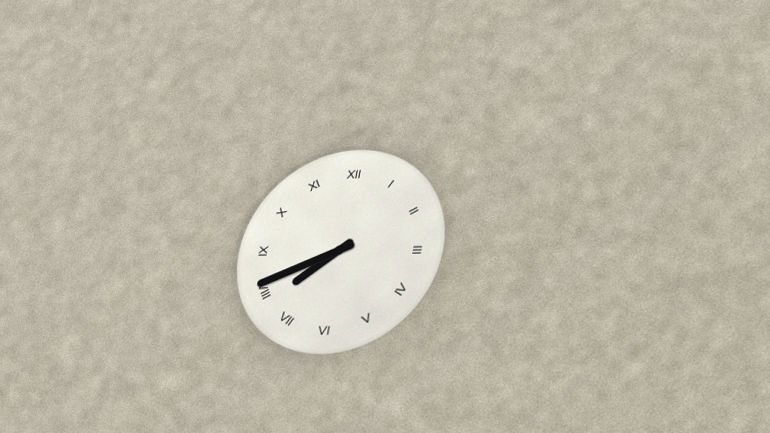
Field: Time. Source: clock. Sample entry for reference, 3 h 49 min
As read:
7 h 41 min
